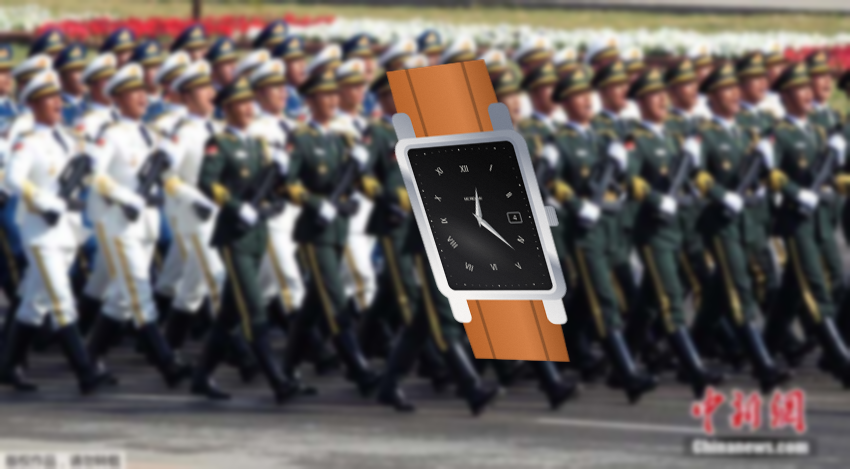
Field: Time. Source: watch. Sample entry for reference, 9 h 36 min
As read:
12 h 23 min
